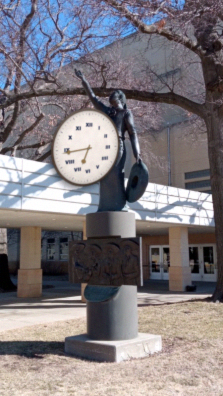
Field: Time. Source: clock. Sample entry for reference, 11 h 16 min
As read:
6 h 44 min
